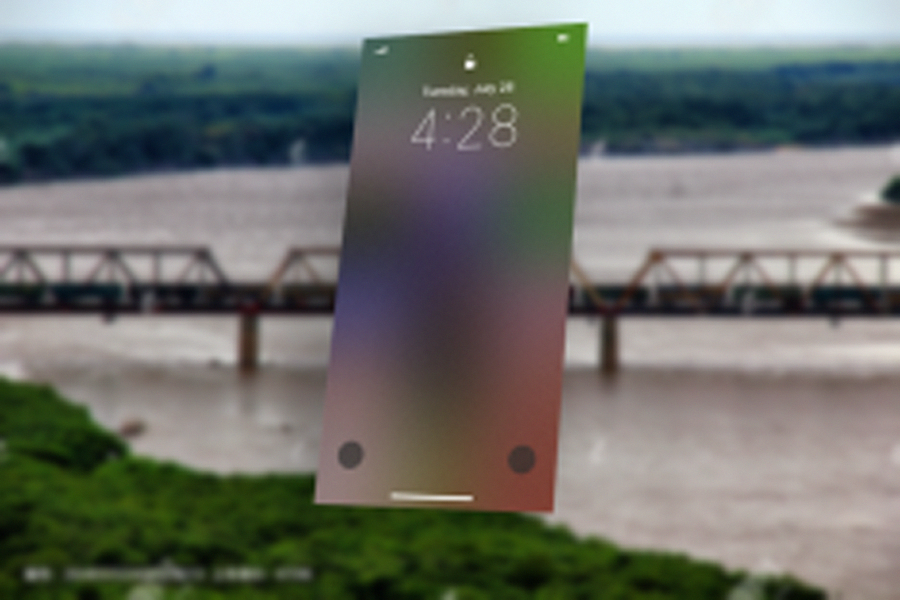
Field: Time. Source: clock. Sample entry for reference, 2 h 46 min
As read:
4 h 28 min
